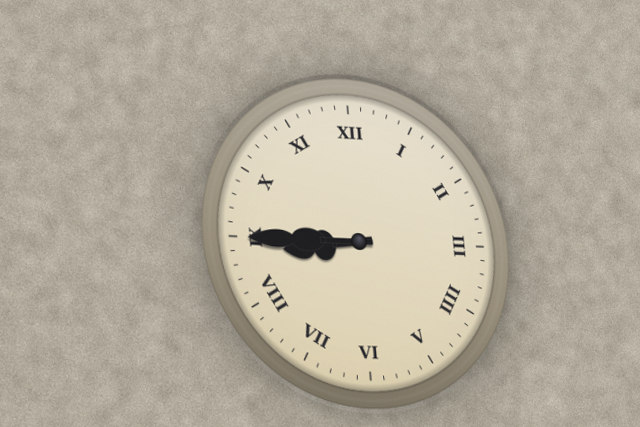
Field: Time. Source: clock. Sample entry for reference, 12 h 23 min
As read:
8 h 45 min
